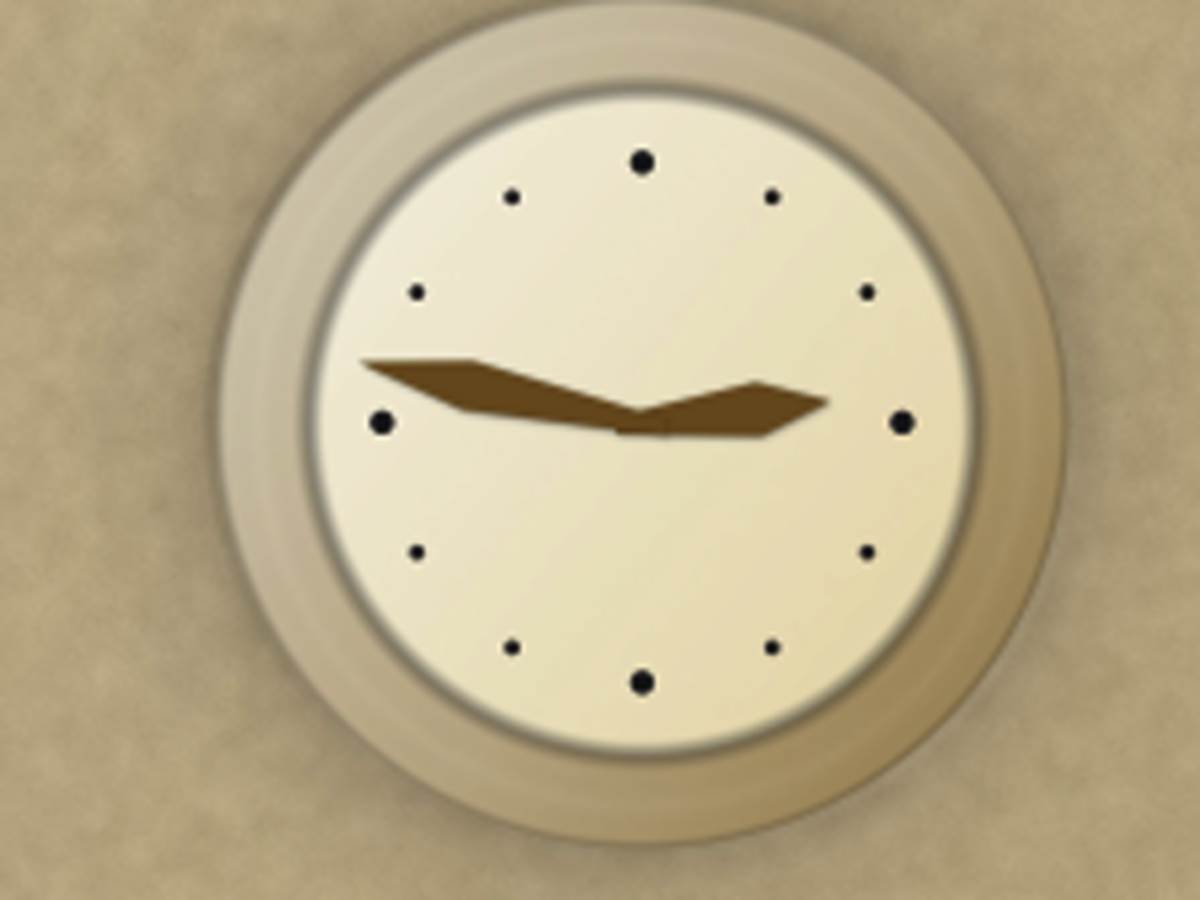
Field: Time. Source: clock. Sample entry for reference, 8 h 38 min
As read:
2 h 47 min
